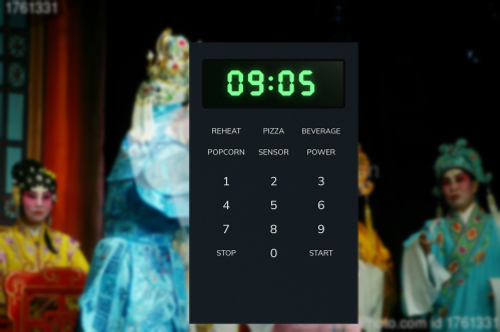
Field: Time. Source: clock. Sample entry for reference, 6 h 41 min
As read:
9 h 05 min
